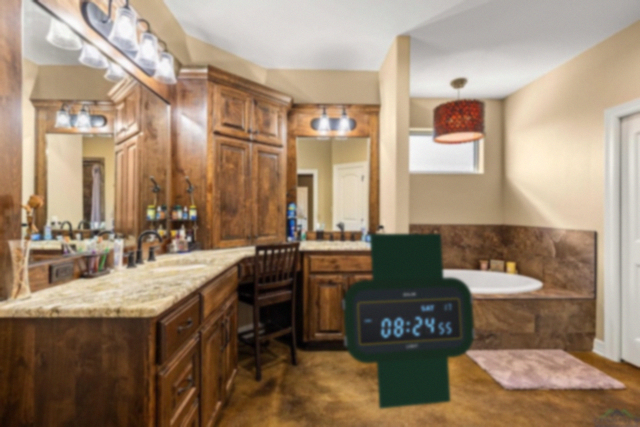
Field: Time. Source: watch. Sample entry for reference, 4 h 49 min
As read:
8 h 24 min
